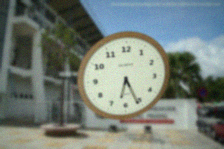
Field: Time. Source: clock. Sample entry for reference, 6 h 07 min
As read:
6 h 26 min
